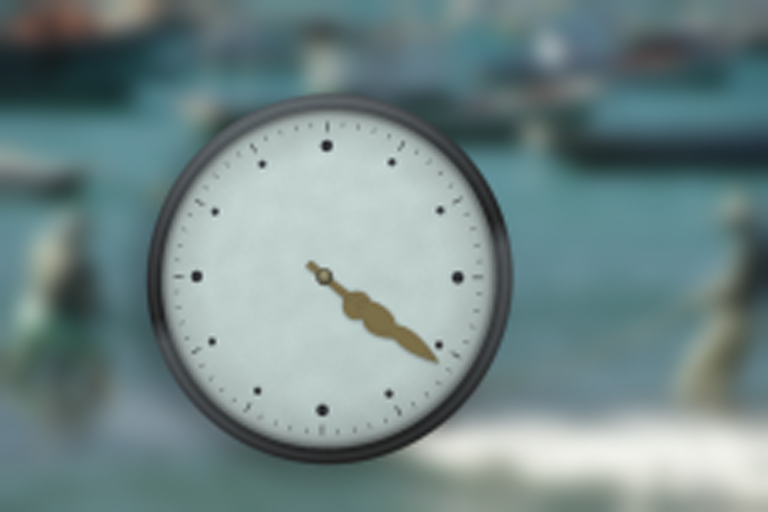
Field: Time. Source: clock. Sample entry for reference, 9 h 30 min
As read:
4 h 21 min
